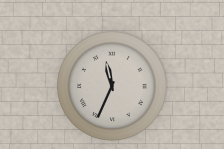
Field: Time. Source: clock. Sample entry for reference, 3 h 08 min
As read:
11 h 34 min
